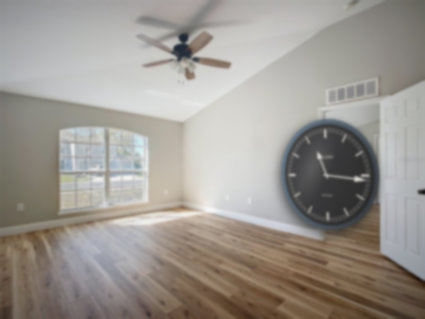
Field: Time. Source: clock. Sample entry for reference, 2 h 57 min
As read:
11 h 16 min
